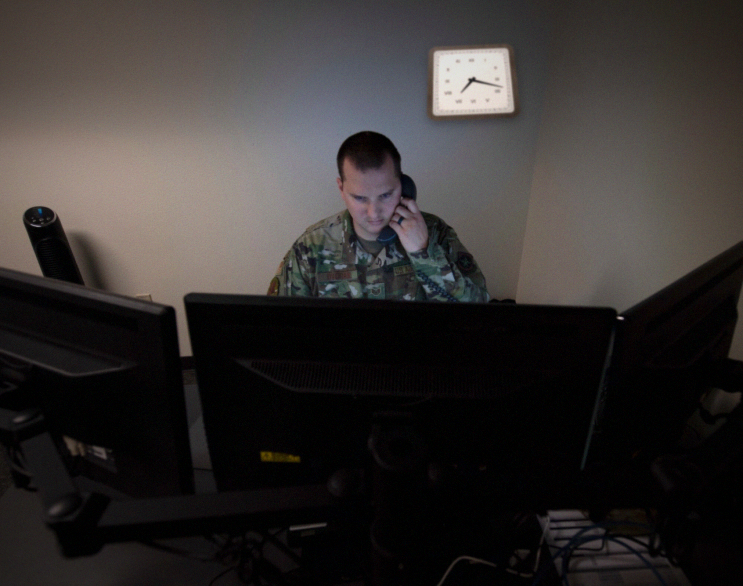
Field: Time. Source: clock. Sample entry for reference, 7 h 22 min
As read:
7 h 18 min
